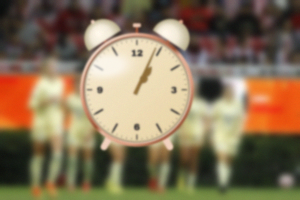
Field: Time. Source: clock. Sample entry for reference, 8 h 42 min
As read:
1 h 04 min
